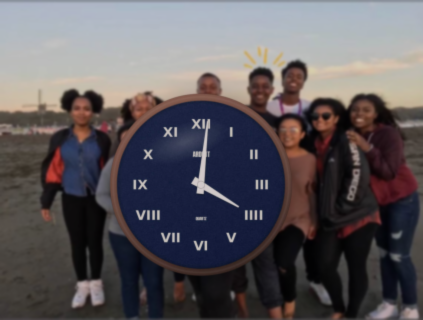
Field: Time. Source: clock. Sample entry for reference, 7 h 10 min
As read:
4 h 01 min
